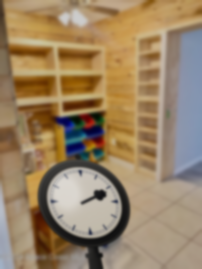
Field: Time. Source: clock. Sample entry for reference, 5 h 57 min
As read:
2 h 11 min
